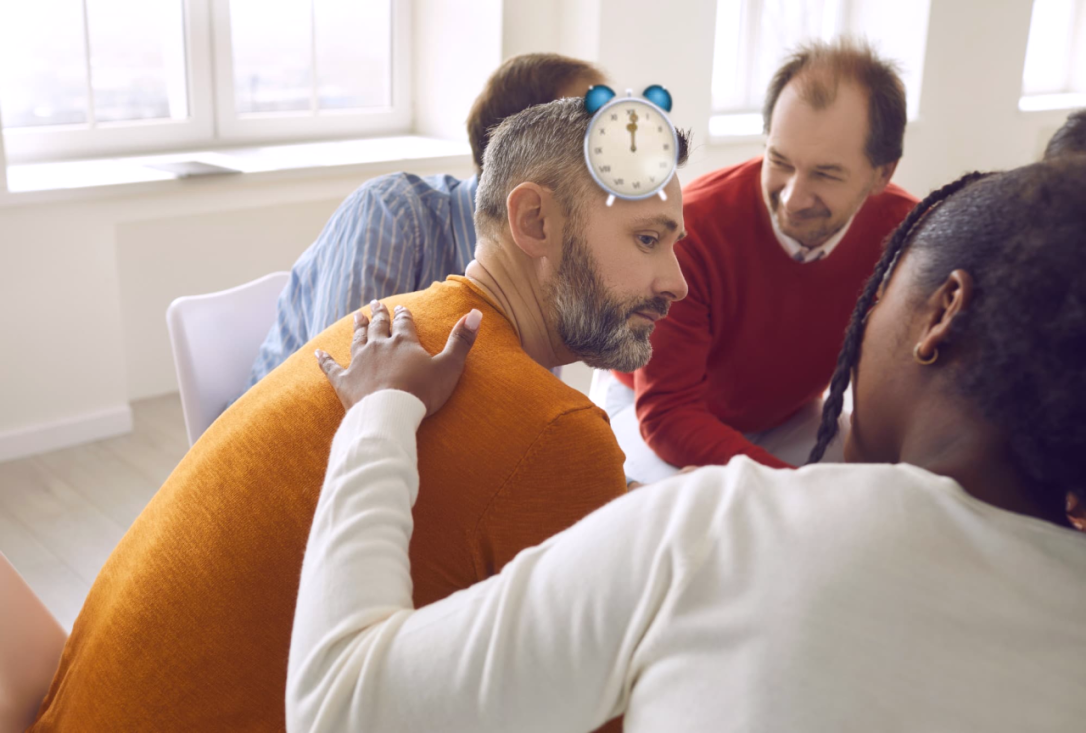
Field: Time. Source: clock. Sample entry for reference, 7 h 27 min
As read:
12 h 01 min
